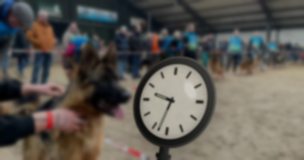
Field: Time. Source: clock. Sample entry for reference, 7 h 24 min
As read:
9 h 33 min
